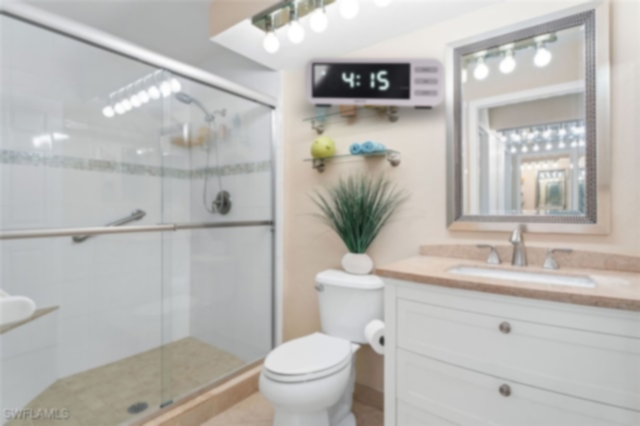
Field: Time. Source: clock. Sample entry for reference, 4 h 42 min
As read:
4 h 15 min
